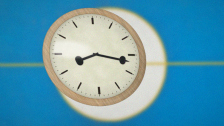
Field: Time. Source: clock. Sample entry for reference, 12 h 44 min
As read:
8 h 17 min
